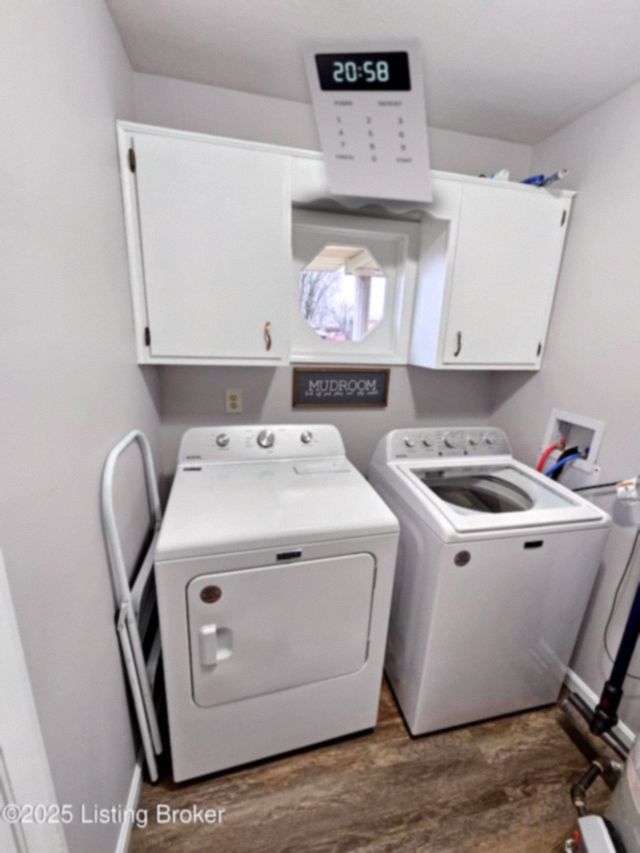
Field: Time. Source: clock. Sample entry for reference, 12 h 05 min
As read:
20 h 58 min
